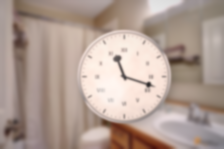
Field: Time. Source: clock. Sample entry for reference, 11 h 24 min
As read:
11 h 18 min
